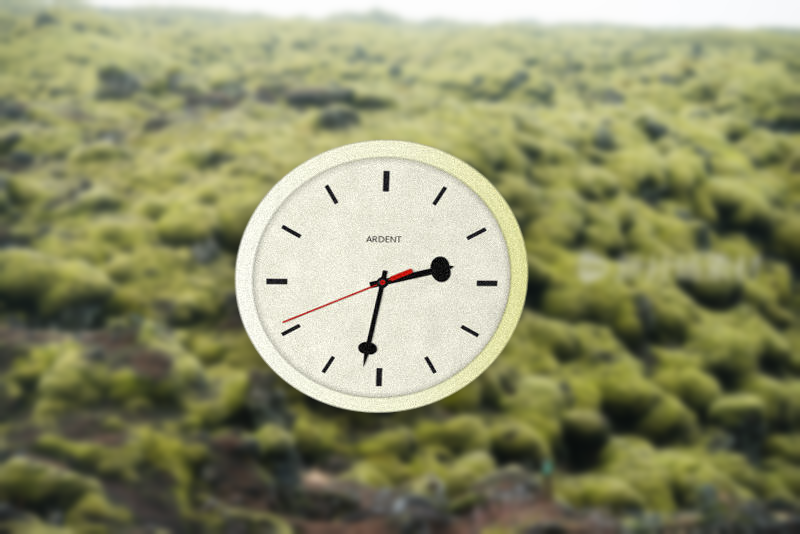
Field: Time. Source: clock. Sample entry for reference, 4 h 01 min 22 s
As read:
2 h 31 min 41 s
